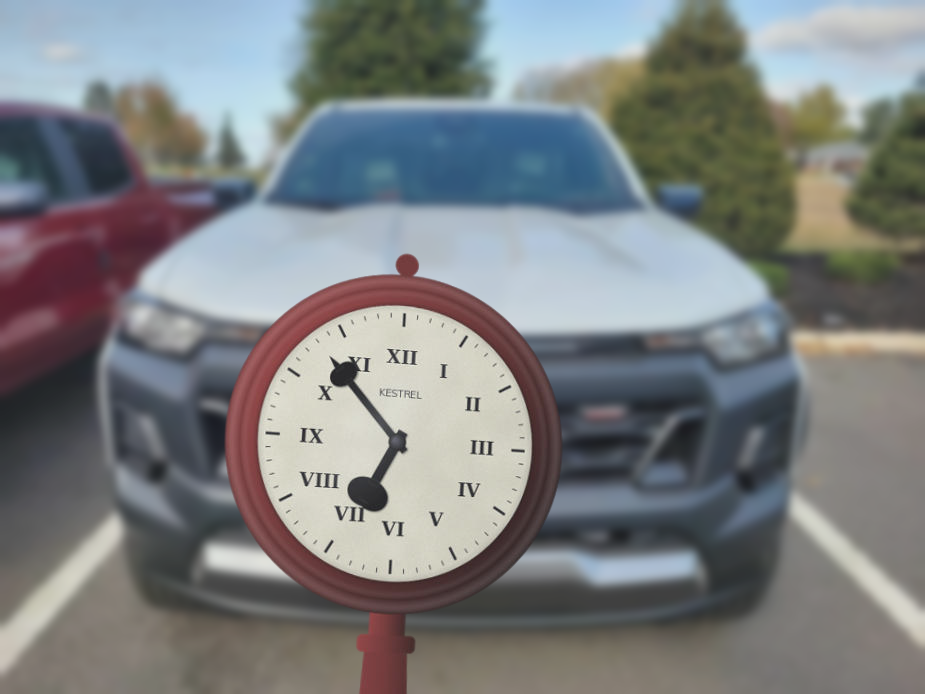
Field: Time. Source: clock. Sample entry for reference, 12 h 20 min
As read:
6 h 53 min
